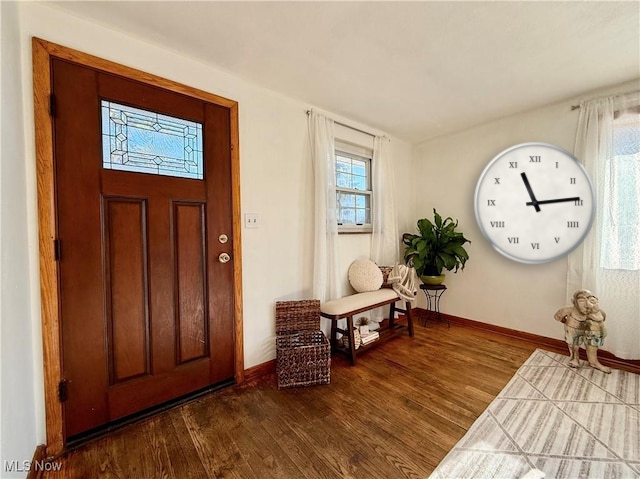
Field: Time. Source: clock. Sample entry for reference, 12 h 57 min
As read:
11 h 14 min
